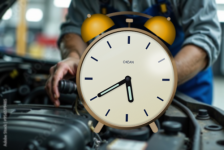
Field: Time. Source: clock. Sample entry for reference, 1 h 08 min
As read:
5 h 40 min
